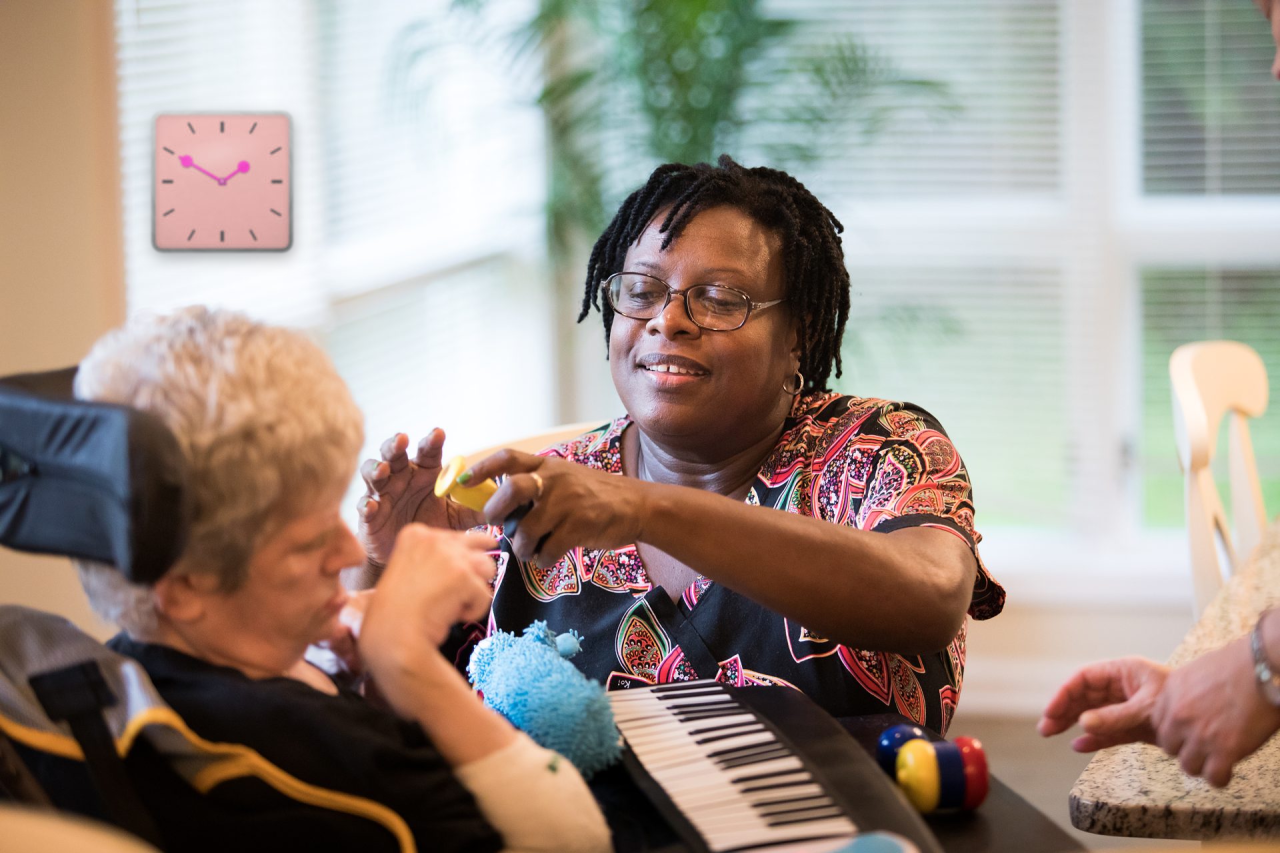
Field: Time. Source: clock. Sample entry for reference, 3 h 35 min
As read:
1 h 50 min
